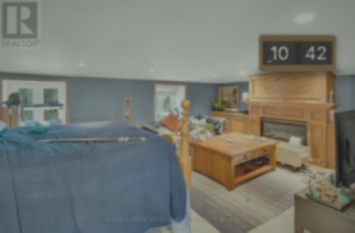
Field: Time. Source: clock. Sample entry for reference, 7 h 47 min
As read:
10 h 42 min
